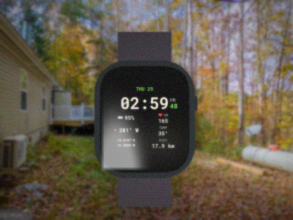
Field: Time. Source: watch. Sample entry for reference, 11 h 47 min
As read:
2 h 59 min
